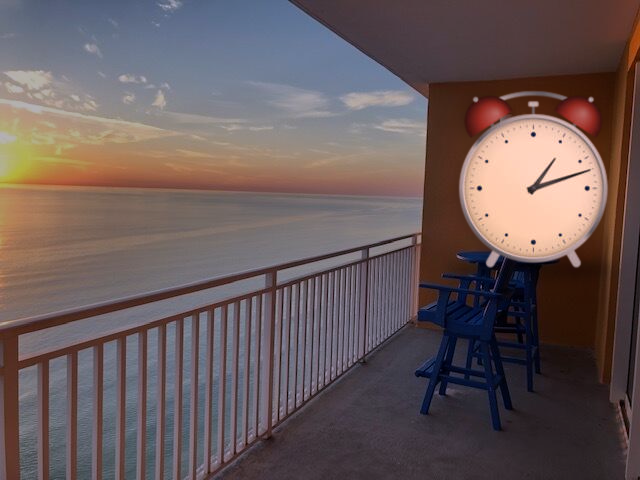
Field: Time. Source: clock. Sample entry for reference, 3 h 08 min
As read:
1 h 12 min
